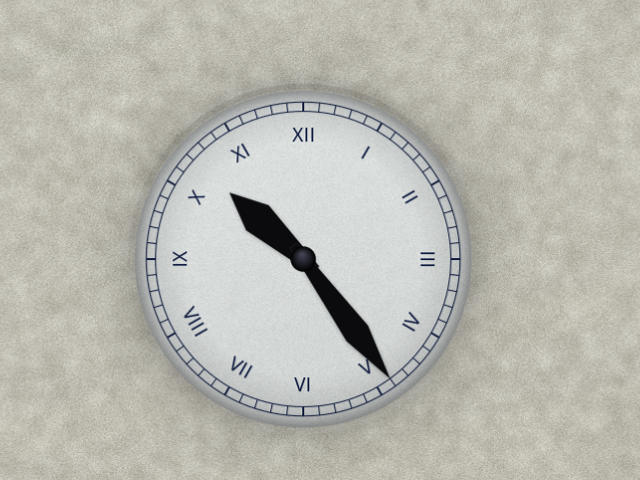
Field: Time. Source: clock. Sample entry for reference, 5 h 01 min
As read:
10 h 24 min
